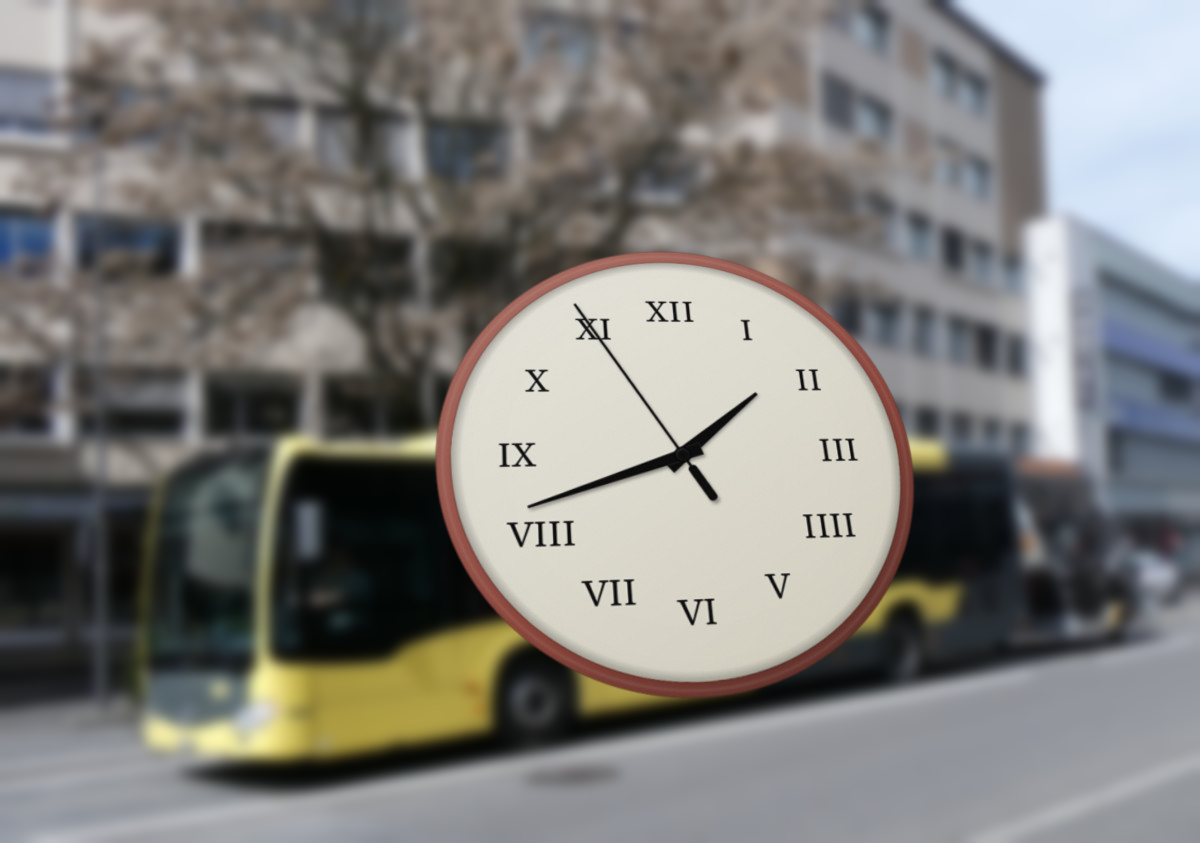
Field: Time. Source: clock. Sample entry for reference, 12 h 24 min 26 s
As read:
1 h 41 min 55 s
